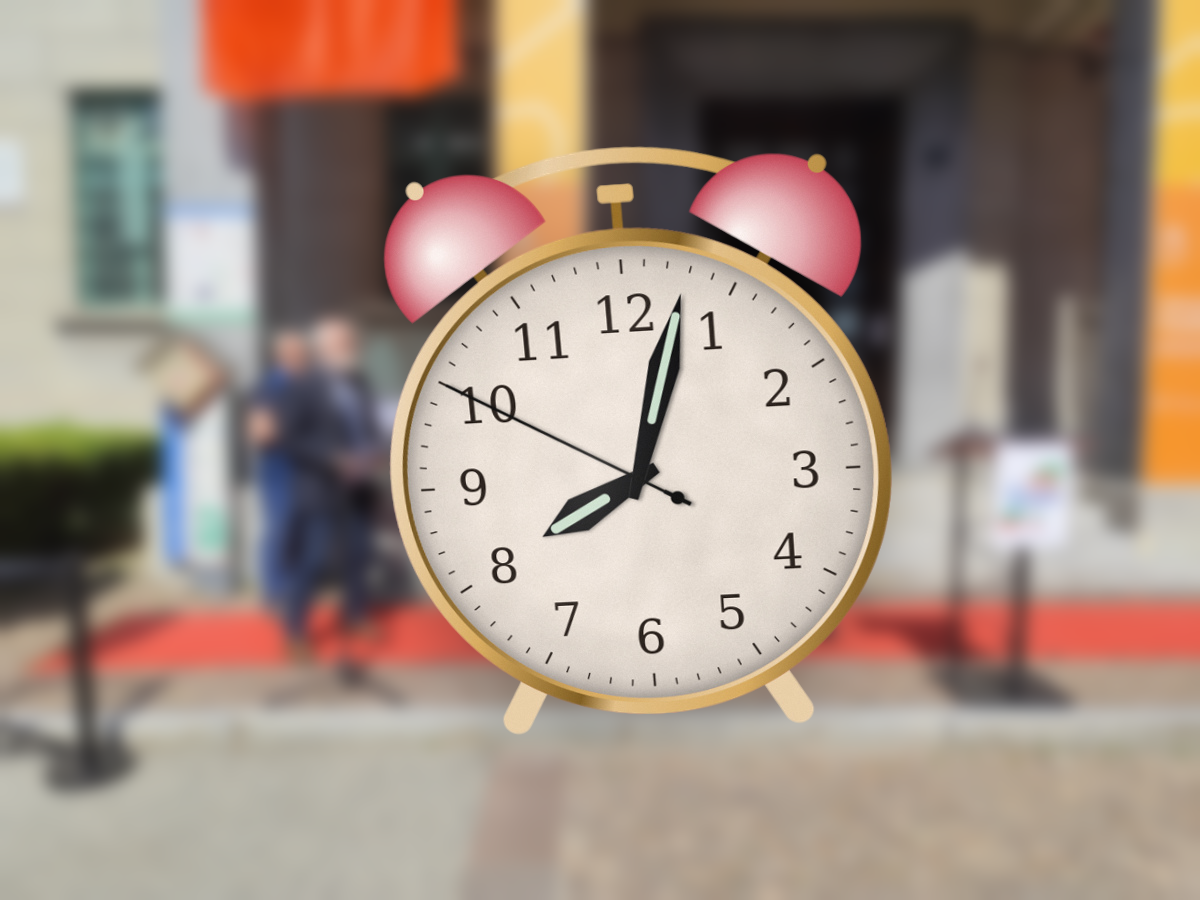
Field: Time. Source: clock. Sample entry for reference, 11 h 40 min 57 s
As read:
8 h 02 min 50 s
